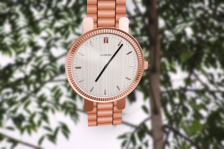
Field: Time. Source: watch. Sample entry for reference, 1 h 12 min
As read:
7 h 06 min
